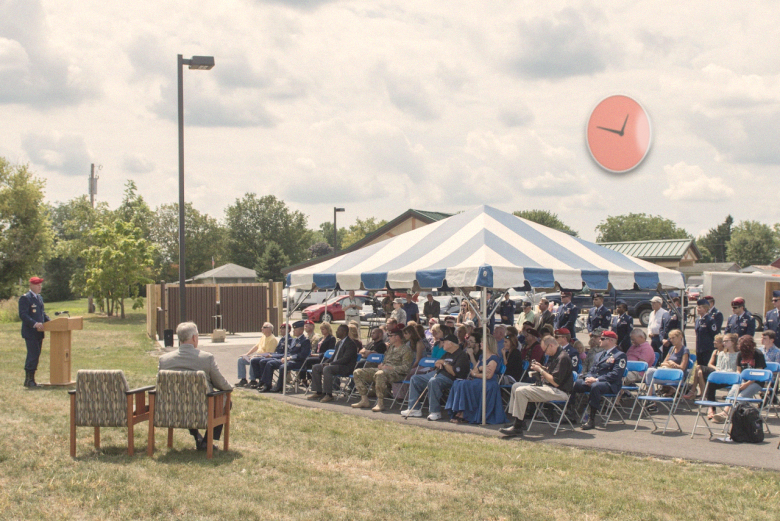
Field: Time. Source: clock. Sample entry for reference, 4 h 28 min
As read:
12 h 47 min
